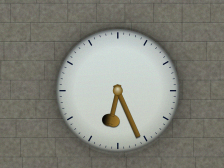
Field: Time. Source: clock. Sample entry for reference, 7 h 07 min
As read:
6 h 26 min
